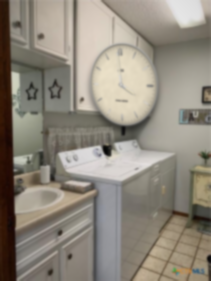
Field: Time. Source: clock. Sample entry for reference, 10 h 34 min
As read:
3 h 59 min
